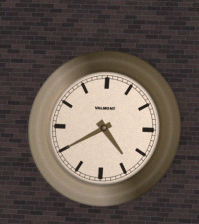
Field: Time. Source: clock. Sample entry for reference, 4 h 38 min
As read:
4 h 40 min
